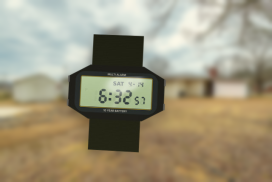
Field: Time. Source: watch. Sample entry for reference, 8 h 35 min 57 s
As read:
6 h 32 min 57 s
